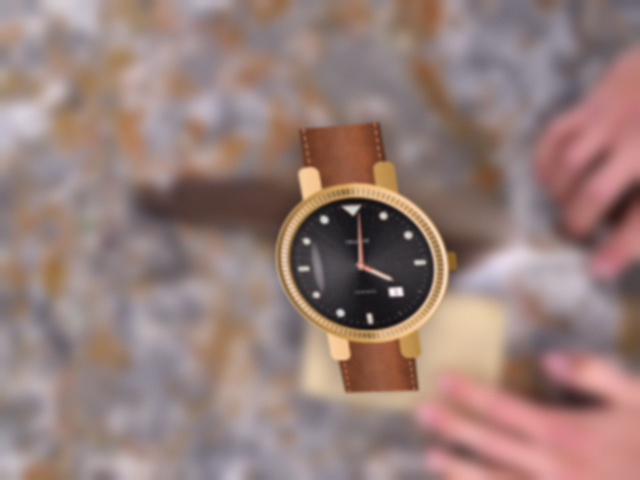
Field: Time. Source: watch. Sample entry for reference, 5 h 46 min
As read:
4 h 01 min
